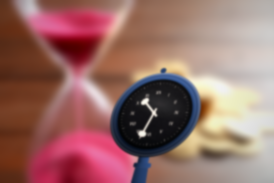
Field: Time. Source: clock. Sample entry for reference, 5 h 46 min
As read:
10 h 33 min
